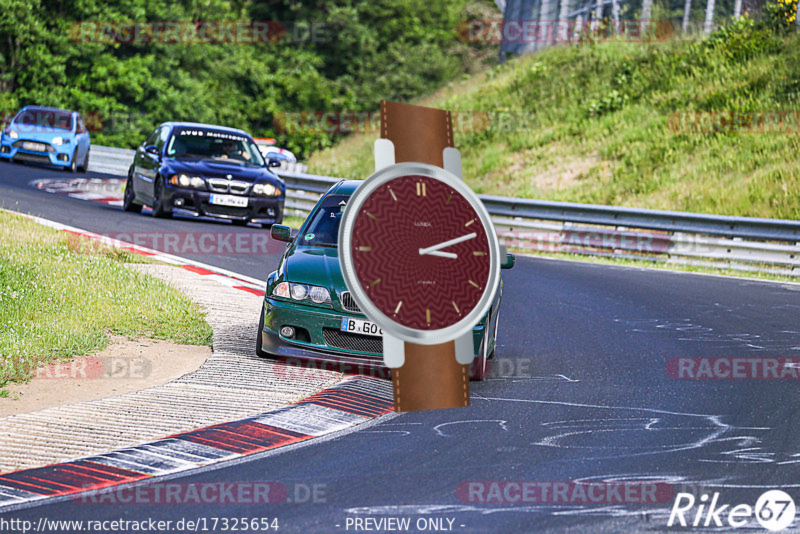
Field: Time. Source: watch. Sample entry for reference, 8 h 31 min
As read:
3 h 12 min
